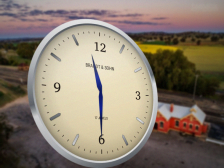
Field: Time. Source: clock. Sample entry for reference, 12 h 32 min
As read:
11 h 30 min
